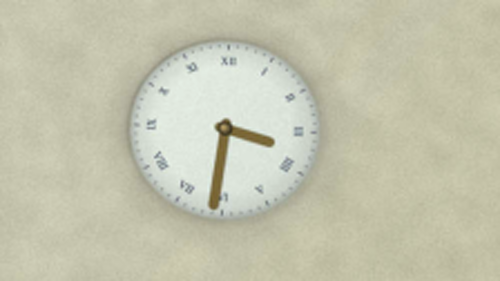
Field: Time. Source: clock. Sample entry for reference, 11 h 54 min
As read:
3 h 31 min
